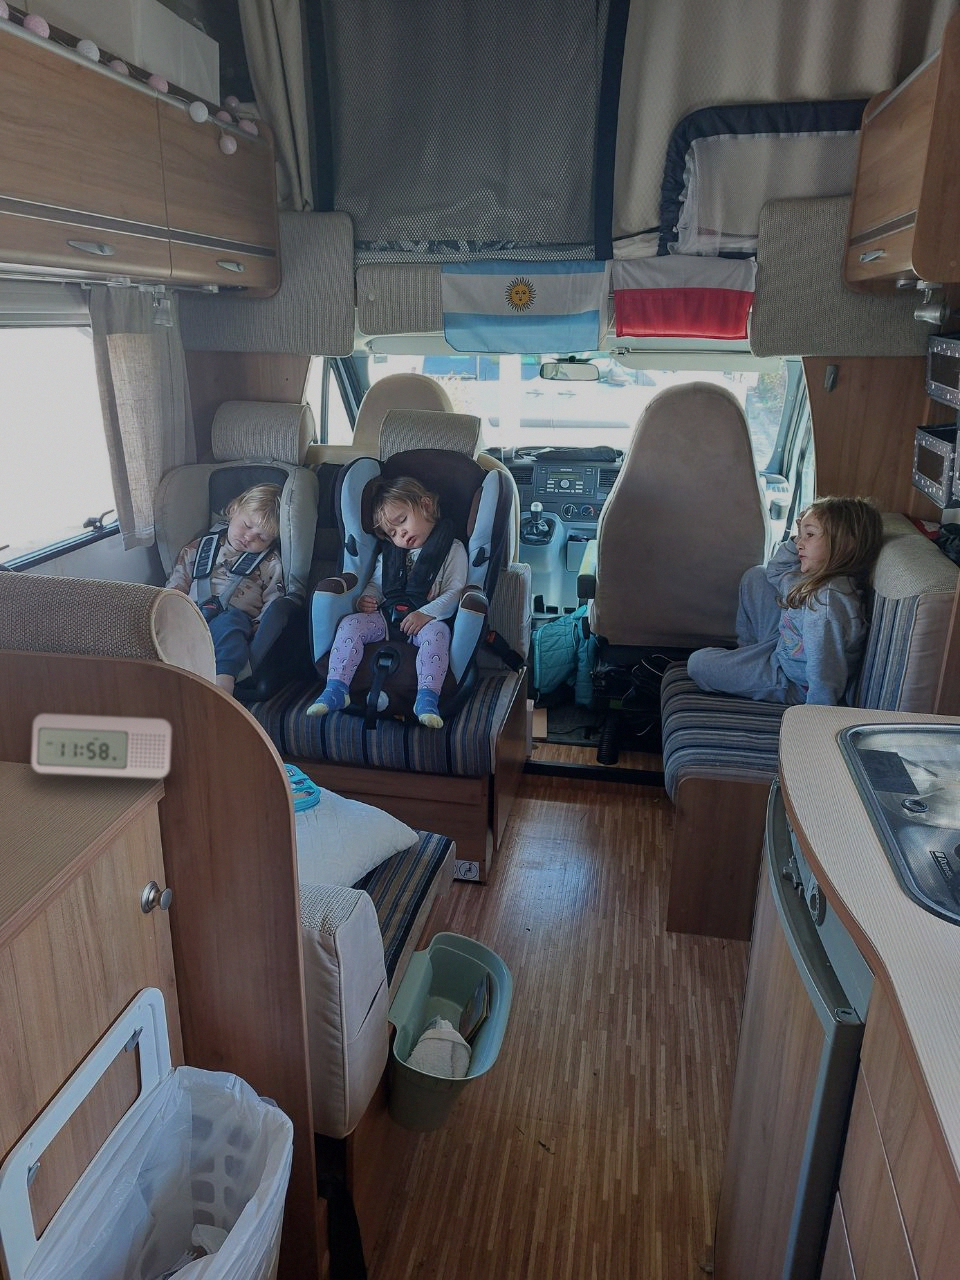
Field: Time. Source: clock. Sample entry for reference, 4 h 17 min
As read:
11 h 58 min
